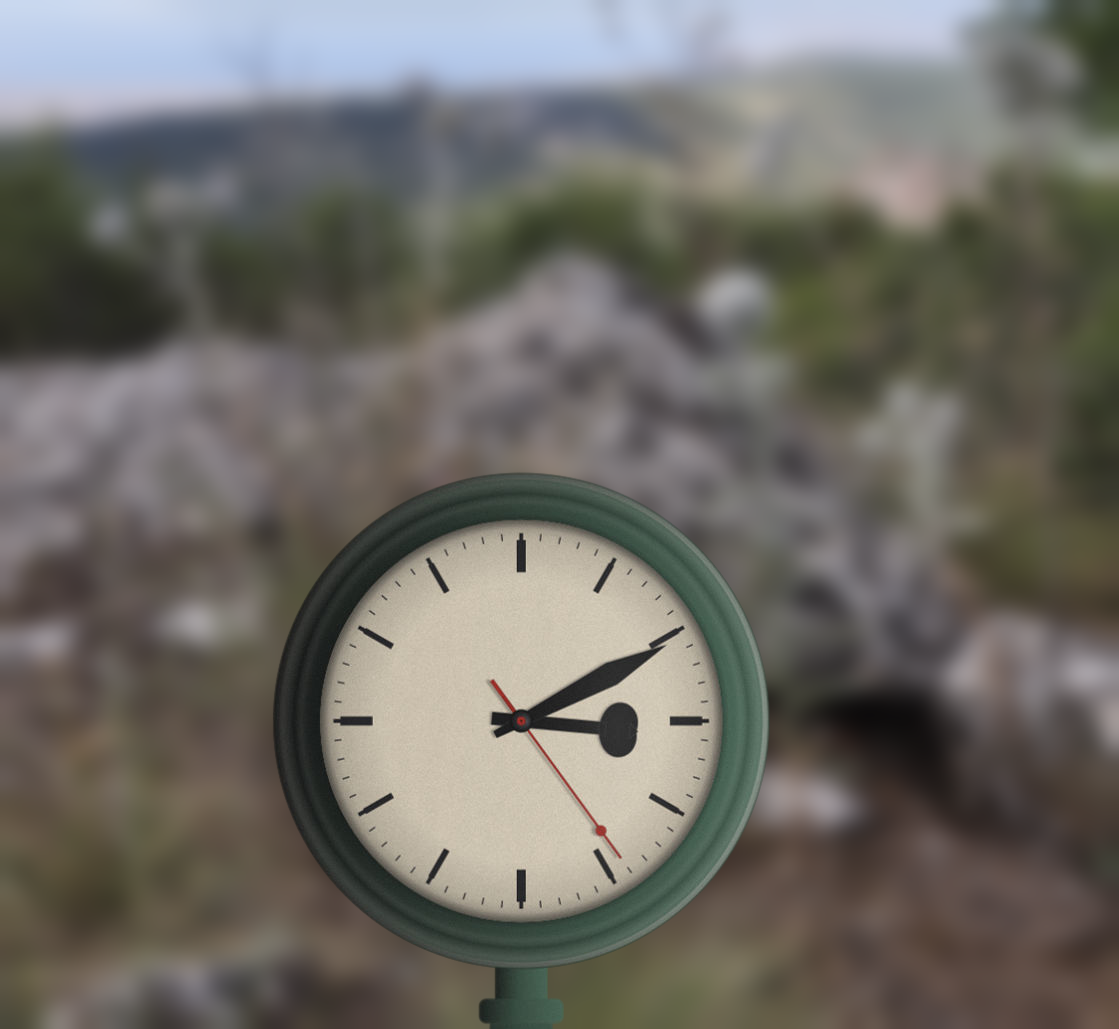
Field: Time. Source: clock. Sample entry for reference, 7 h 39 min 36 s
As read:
3 h 10 min 24 s
